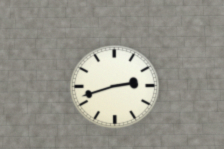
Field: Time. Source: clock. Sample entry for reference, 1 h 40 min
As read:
2 h 42 min
